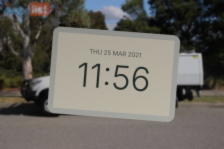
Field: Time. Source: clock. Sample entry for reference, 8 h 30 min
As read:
11 h 56 min
